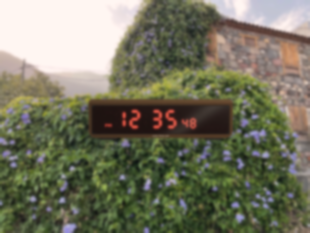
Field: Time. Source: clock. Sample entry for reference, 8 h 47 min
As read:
12 h 35 min
